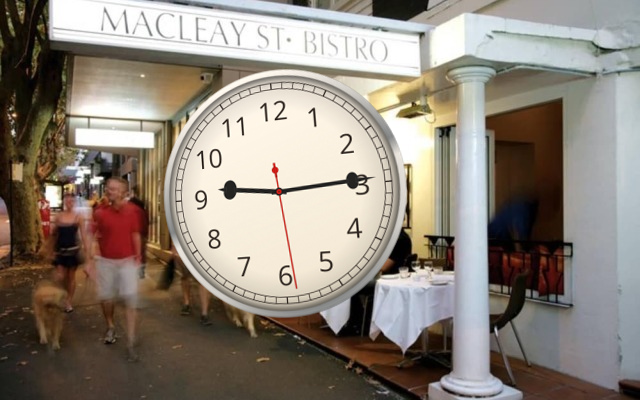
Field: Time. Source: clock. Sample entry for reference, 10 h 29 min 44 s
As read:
9 h 14 min 29 s
